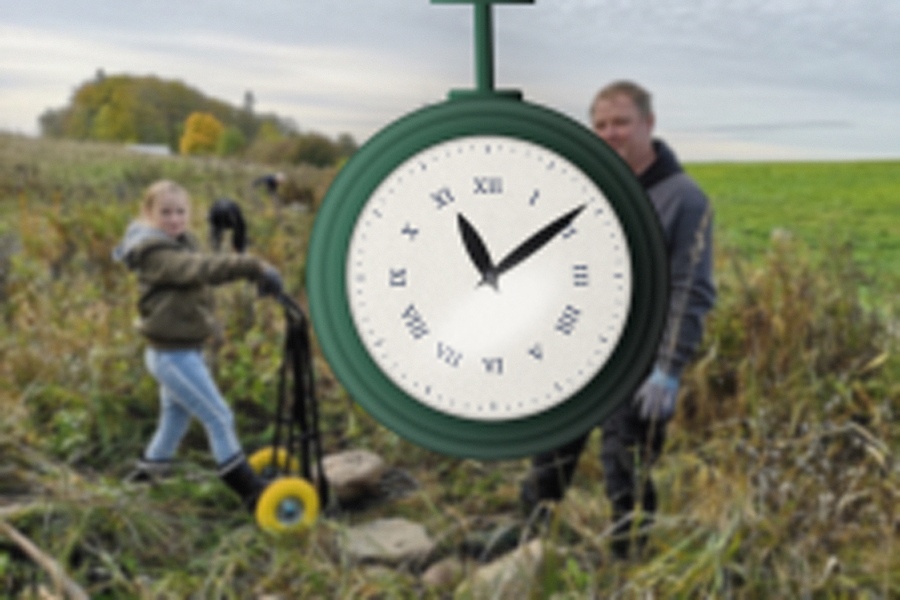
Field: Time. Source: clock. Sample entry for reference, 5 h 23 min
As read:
11 h 09 min
